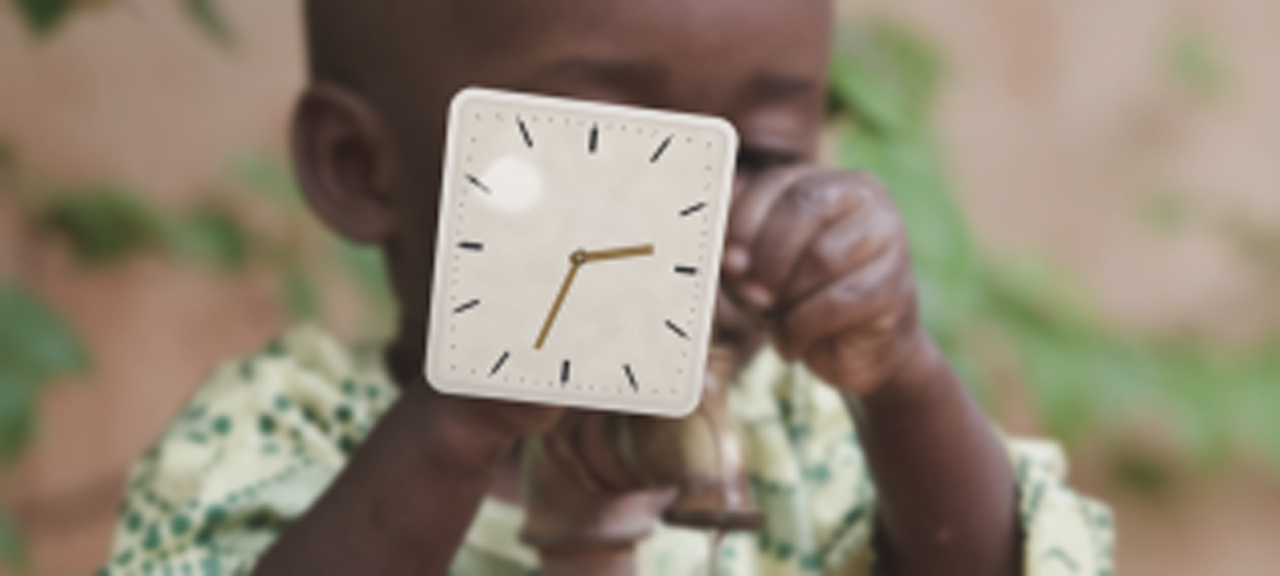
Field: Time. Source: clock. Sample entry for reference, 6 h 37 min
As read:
2 h 33 min
